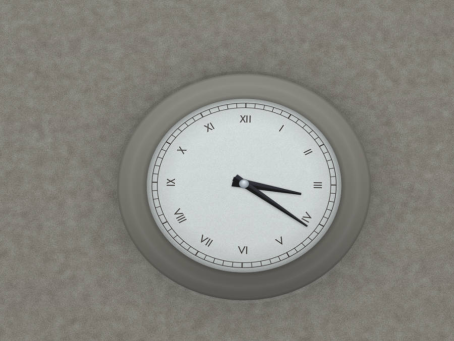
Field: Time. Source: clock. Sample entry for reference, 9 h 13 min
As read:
3 h 21 min
